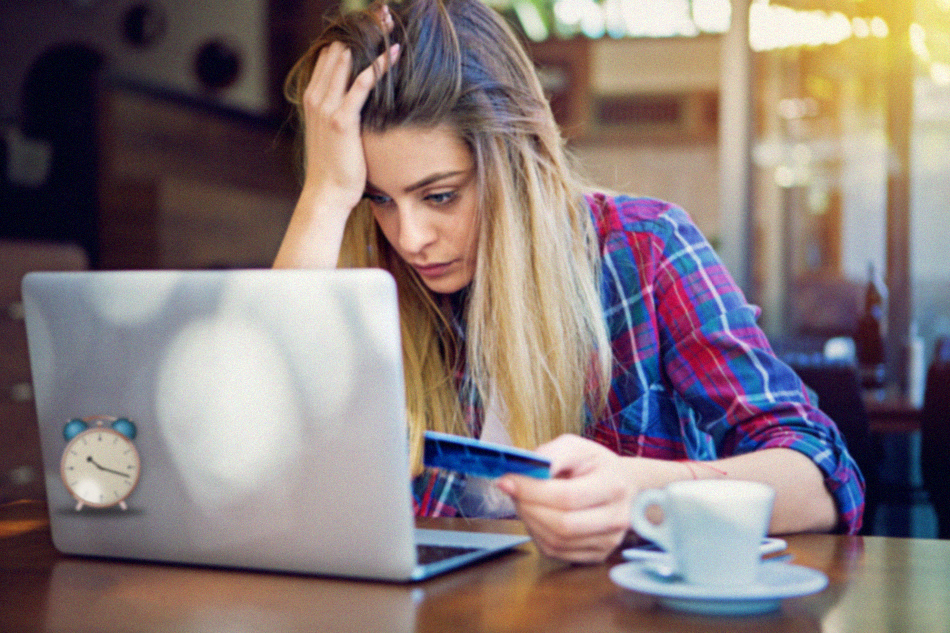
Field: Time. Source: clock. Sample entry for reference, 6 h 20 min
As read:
10 h 18 min
